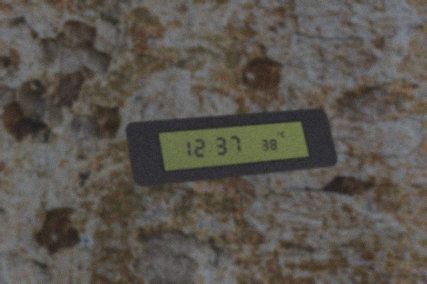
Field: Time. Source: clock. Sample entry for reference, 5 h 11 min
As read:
12 h 37 min
